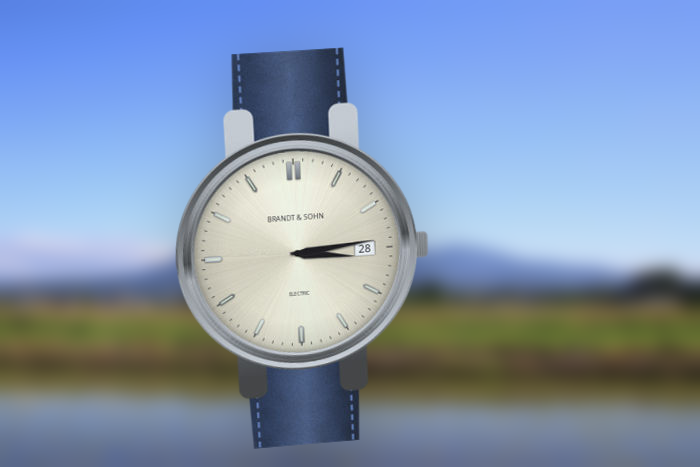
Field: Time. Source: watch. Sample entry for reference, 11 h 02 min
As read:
3 h 14 min
